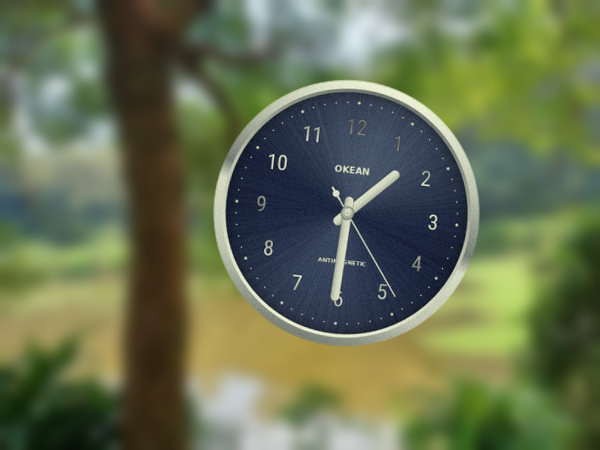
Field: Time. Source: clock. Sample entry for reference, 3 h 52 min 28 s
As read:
1 h 30 min 24 s
